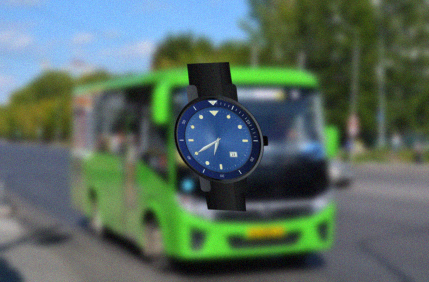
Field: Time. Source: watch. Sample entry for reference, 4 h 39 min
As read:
6 h 40 min
